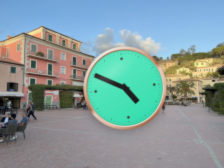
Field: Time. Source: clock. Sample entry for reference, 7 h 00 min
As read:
4 h 50 min
